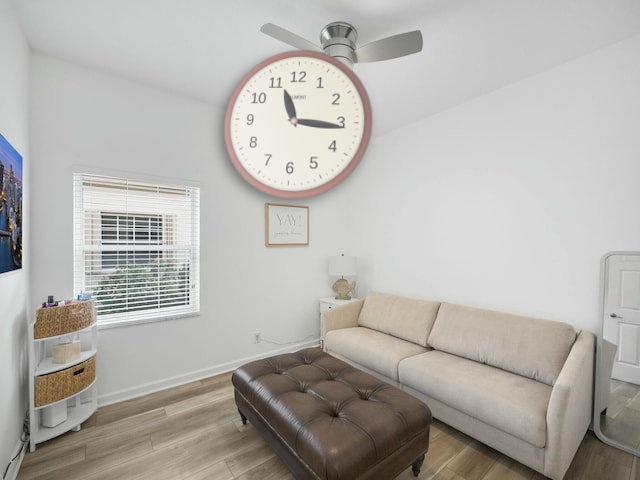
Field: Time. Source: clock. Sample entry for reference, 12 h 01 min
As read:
11 h 16 min
